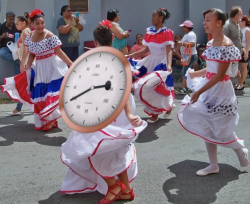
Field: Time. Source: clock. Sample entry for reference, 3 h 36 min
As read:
2 h 40 min
